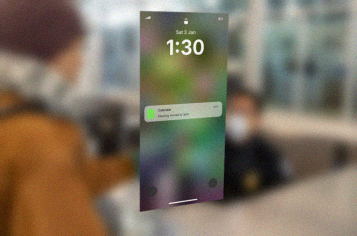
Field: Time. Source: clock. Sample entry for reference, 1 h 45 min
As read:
1 h 30 min
